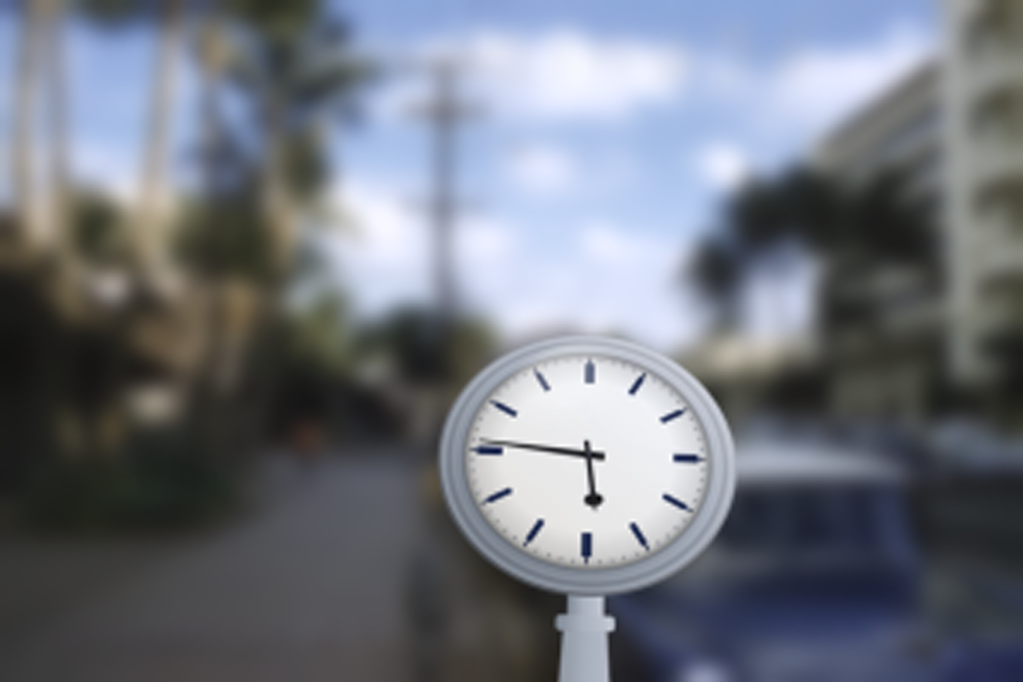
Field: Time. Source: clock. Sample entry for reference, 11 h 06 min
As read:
5 h 46 min
